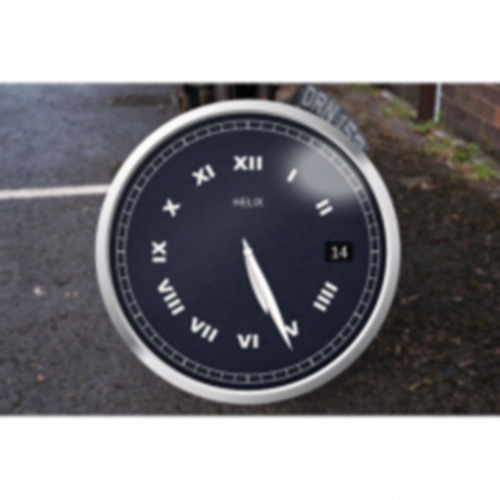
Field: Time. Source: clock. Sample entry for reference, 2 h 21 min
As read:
5 h 26 min
